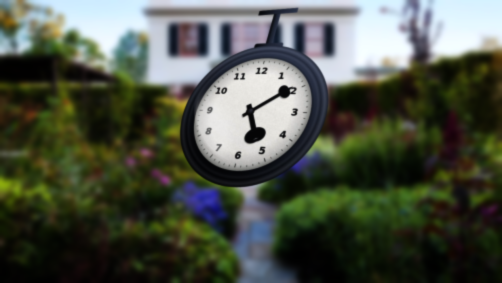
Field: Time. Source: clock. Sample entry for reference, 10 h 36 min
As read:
5 h 09 min
